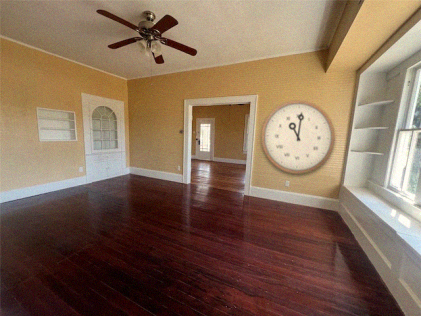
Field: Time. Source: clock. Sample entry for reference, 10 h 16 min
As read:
11 h 01 min
